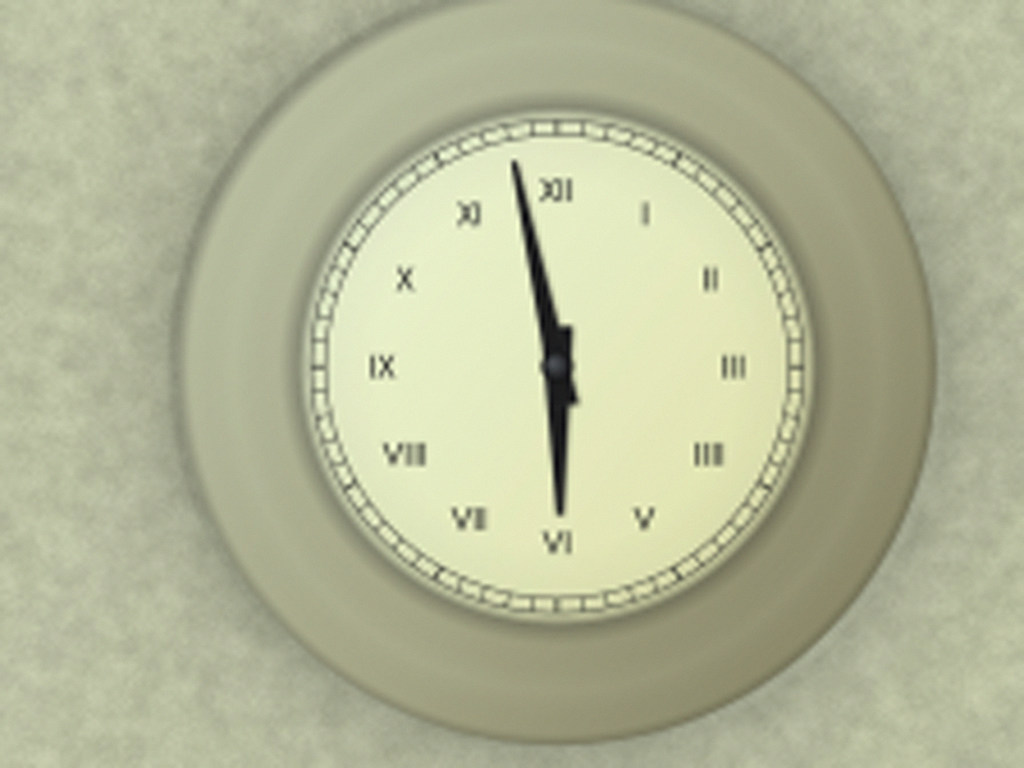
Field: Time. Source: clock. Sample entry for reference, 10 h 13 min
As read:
5 h 58 min
